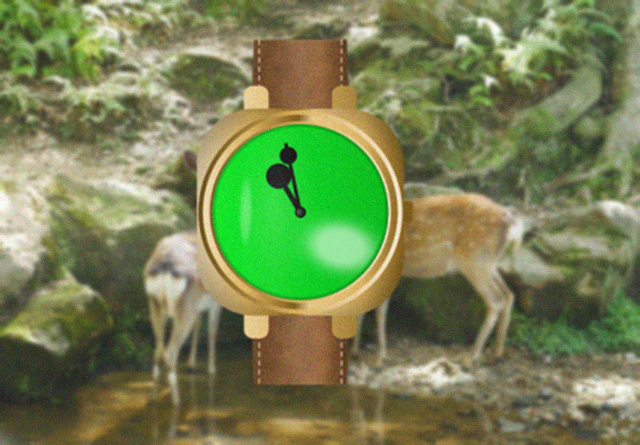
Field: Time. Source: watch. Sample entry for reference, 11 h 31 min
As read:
10 h 58 min
